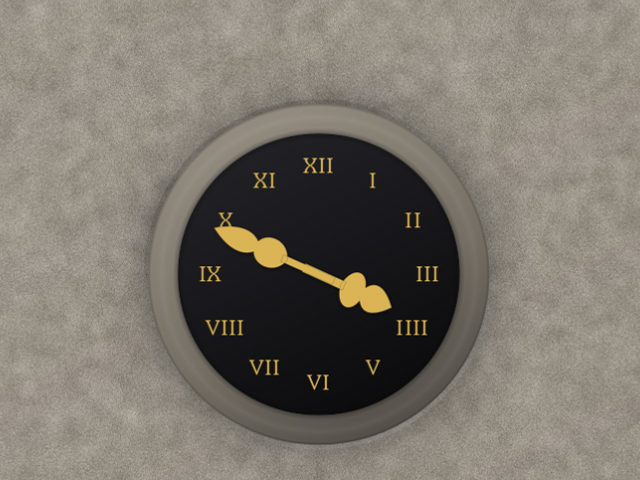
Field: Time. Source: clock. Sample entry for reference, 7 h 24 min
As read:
3 h 49 min
